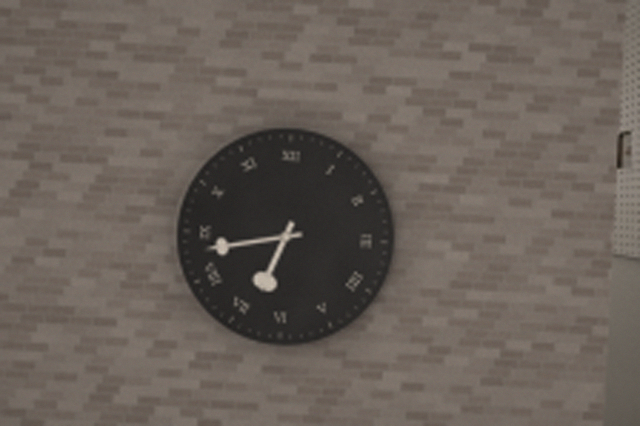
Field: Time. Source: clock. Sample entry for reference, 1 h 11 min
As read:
6 h 43 min
